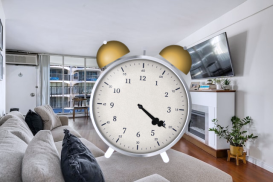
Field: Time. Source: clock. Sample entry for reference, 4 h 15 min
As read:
4 h 21 min
